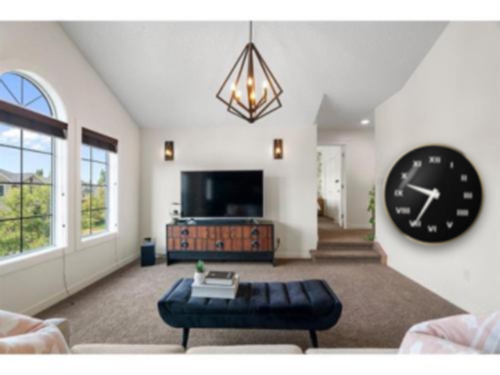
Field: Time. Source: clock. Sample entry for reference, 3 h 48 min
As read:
9 h 35 min
